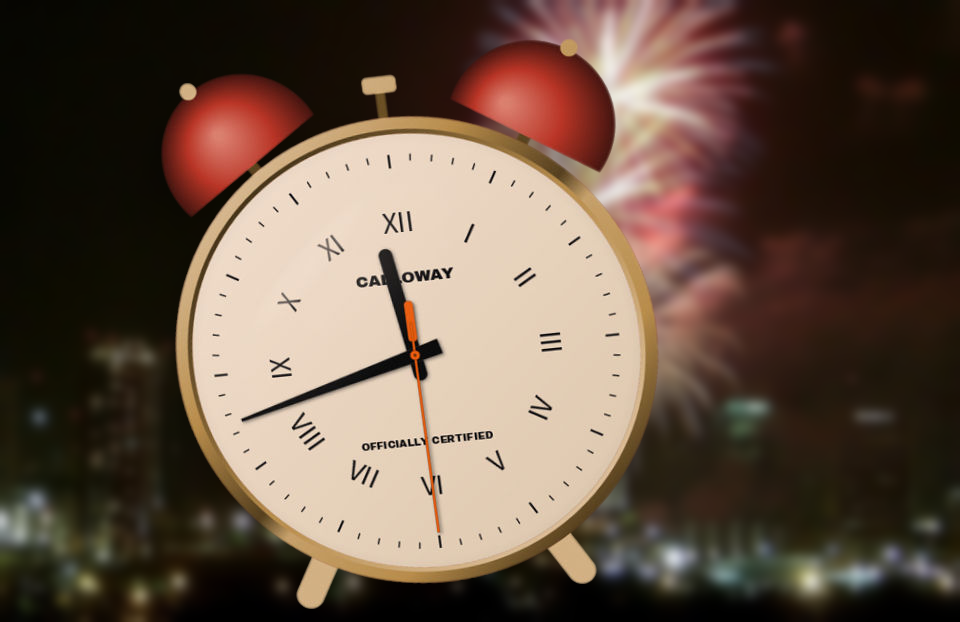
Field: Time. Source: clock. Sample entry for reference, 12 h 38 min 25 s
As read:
11 h 42 min 30 s
